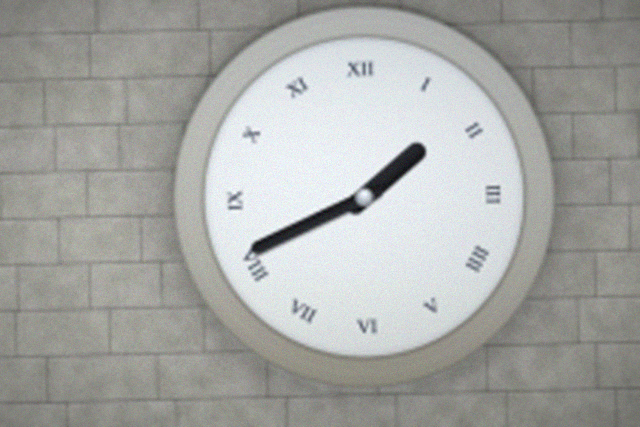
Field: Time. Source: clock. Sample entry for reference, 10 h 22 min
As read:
1 h 41 min
